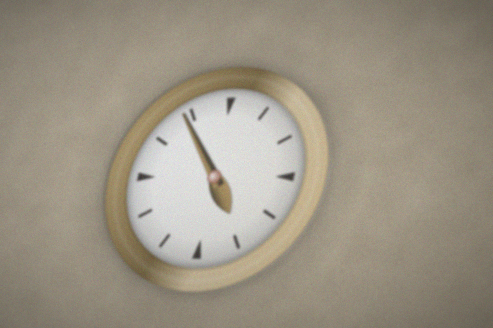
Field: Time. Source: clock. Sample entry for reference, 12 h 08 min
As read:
4 h 54 min
